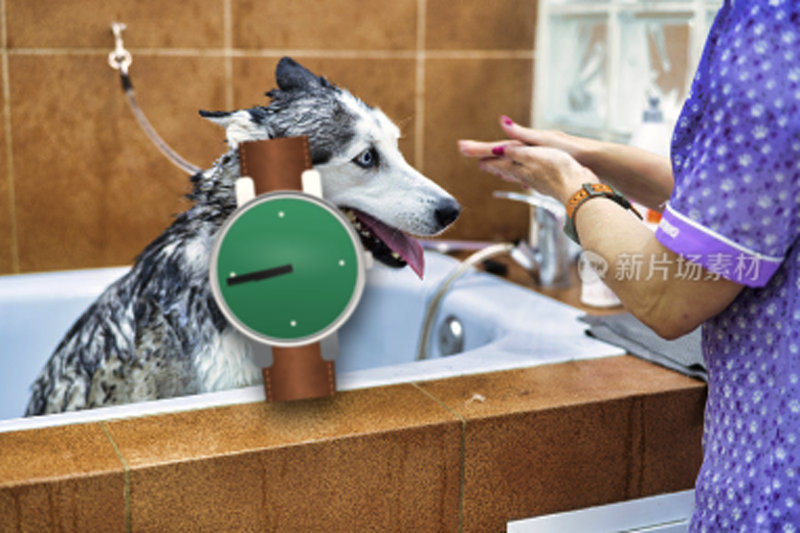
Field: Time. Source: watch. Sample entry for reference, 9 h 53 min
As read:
8 h 44 min
